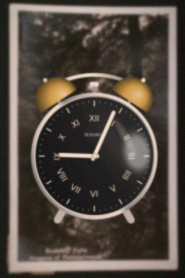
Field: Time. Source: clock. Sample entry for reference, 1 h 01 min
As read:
9 h 04 min
